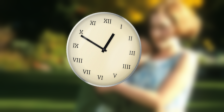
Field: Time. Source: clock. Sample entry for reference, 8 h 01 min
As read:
12 h 49 min
